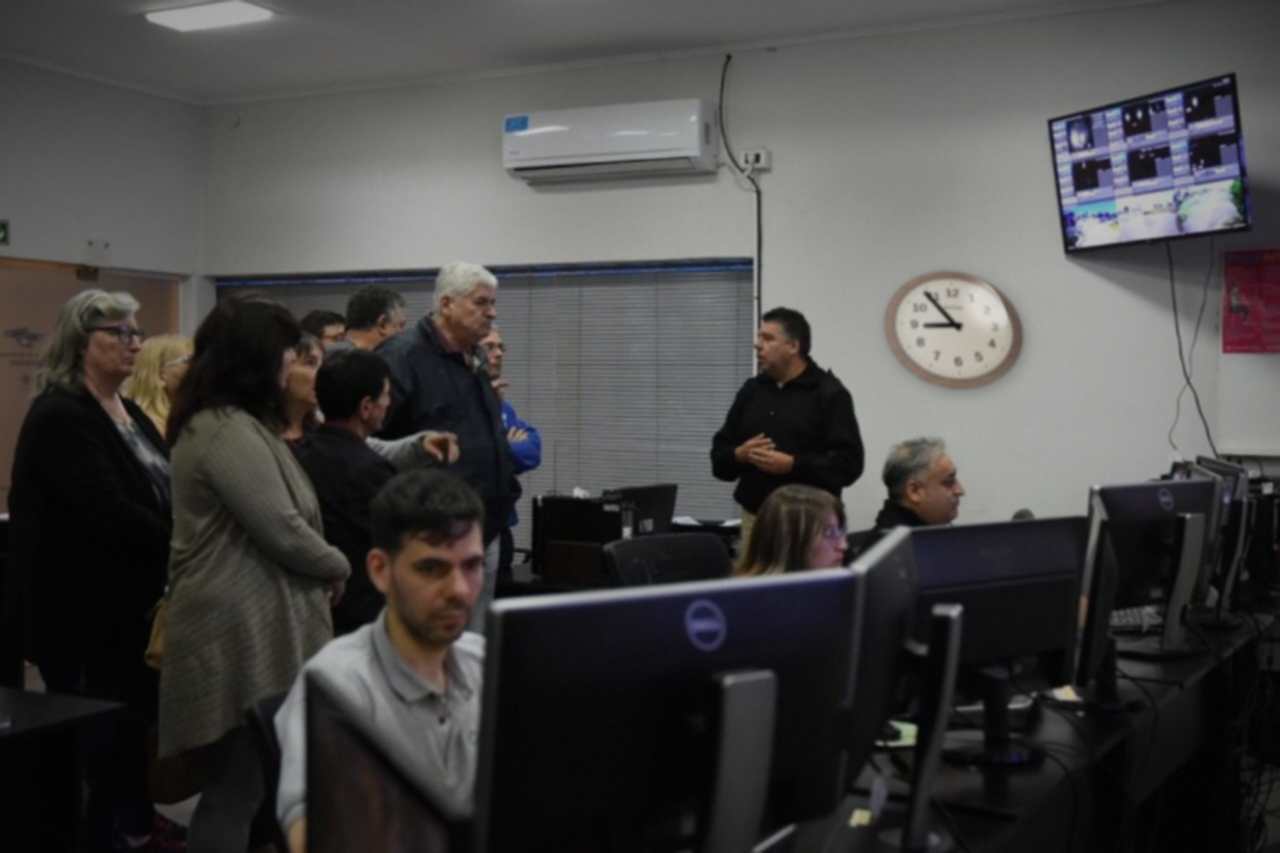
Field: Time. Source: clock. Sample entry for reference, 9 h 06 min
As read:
8 h 54 min
